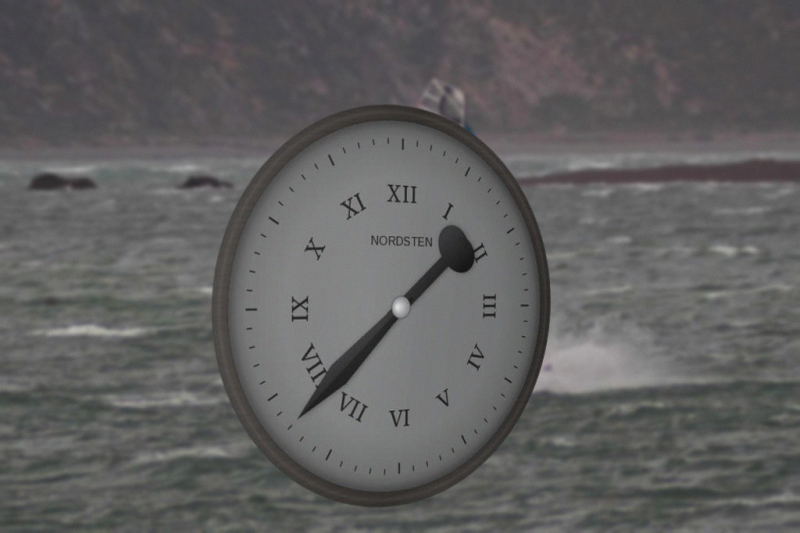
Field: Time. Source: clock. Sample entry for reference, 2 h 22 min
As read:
1 h 38 min
